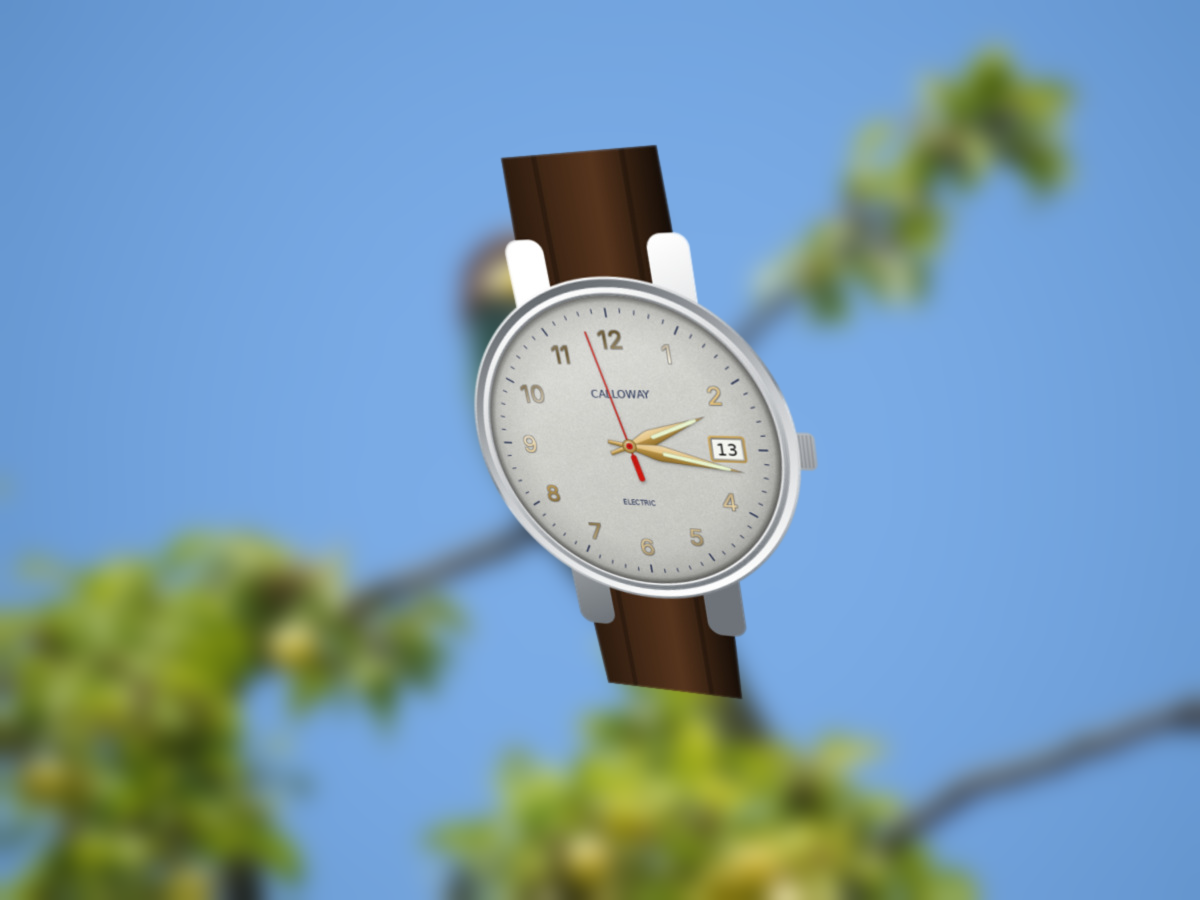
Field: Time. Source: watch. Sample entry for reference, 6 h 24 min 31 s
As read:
2 h 16 min 58 s
